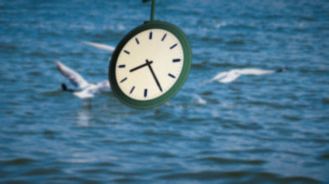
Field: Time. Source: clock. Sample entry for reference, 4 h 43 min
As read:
8 h 25 min
